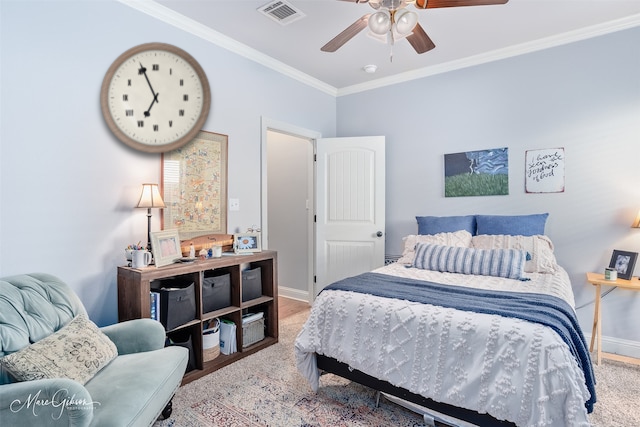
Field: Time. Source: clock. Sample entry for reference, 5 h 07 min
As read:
6 h 56 min
